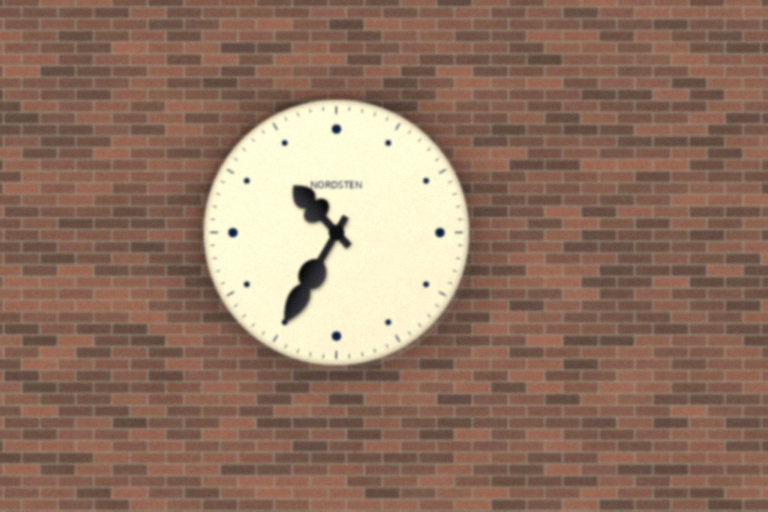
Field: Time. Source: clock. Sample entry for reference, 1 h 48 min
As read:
10 h 35 min
